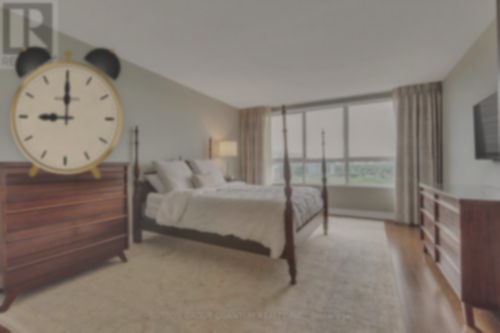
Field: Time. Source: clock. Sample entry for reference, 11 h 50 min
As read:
9 h 00 min
